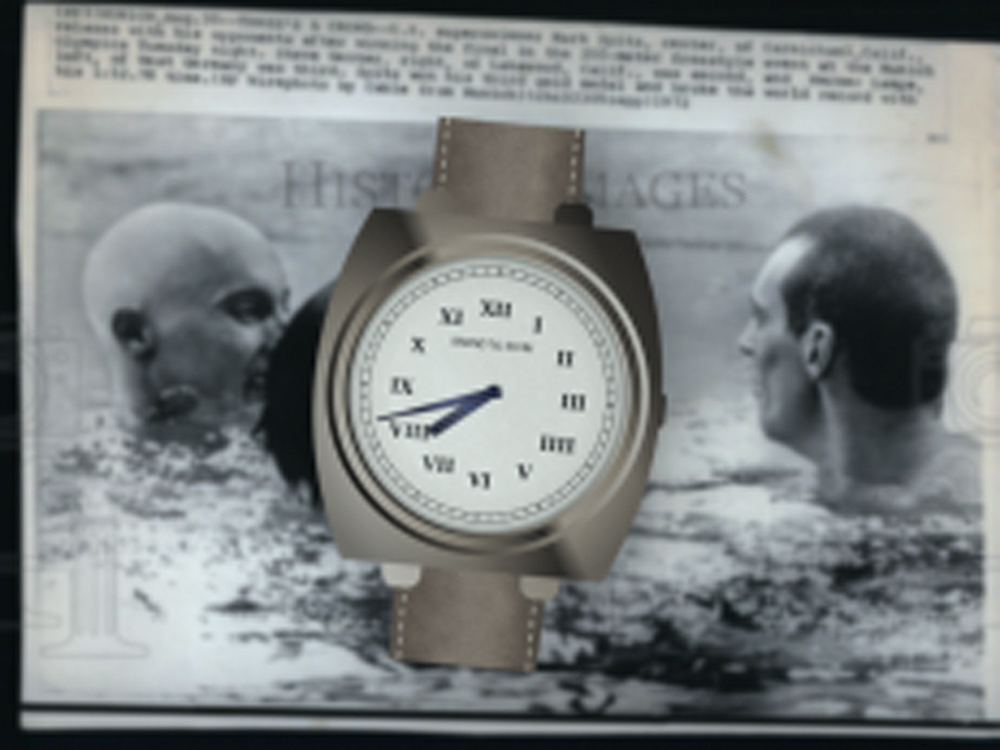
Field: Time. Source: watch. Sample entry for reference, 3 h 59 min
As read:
7 h 42 min
